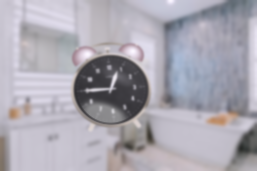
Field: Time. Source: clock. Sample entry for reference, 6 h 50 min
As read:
12 h 45 min
